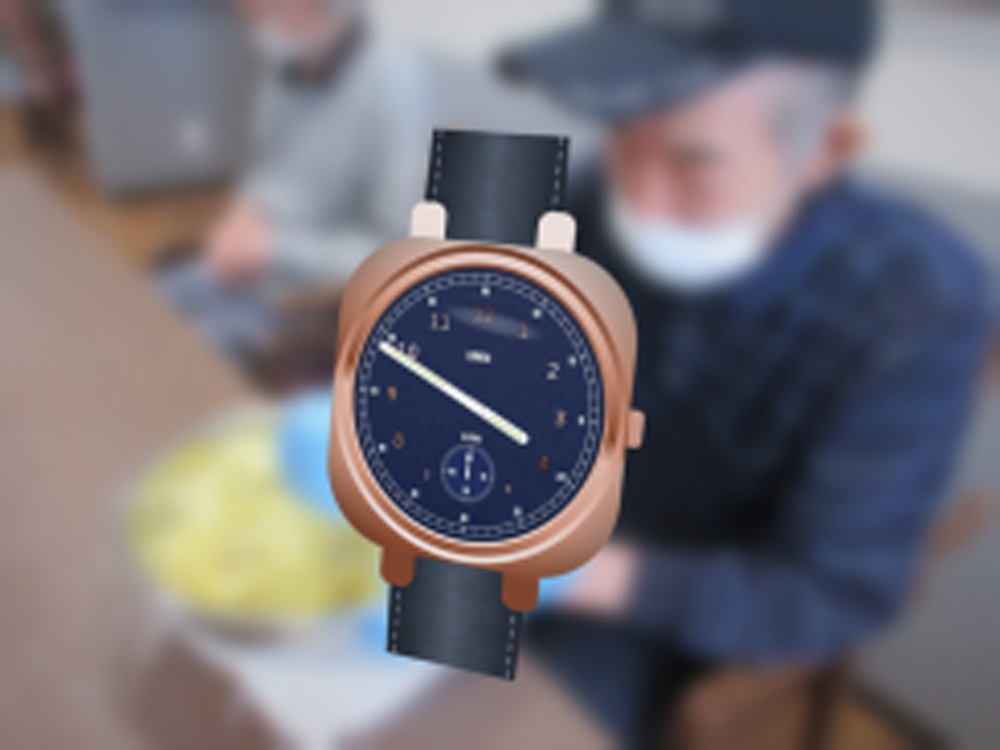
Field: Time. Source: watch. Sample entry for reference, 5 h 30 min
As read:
3 h 49 min
